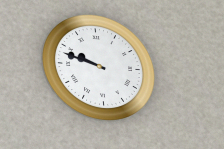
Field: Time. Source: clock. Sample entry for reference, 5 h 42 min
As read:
9 h 48 min
